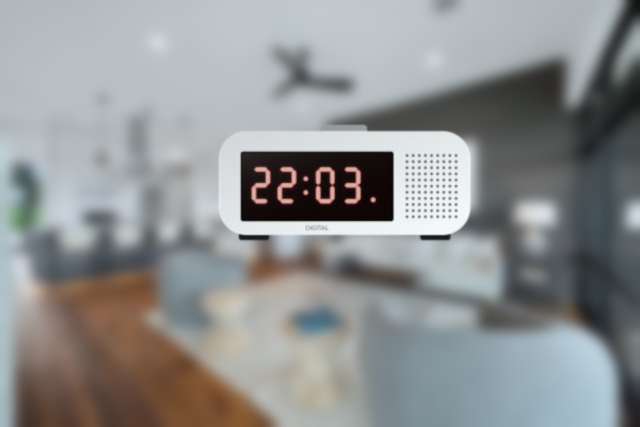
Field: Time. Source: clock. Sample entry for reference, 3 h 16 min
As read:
22 h 03 min
